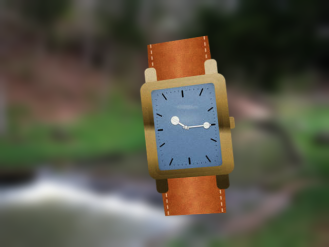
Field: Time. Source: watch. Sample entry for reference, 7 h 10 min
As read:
10 h 15 min
